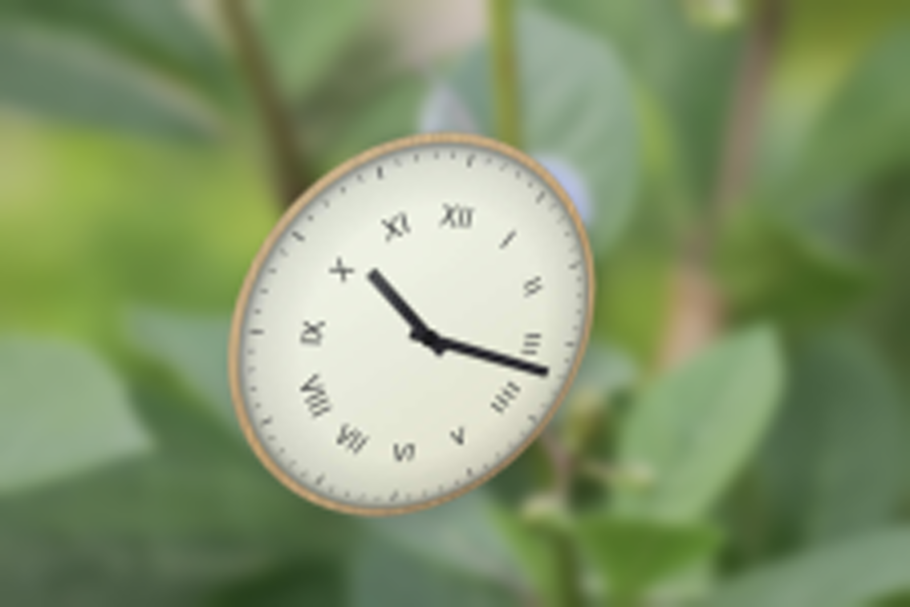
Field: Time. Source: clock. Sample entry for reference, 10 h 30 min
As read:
10 h 17 min
